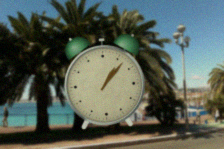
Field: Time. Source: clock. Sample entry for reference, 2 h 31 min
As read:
1 h 07 min
